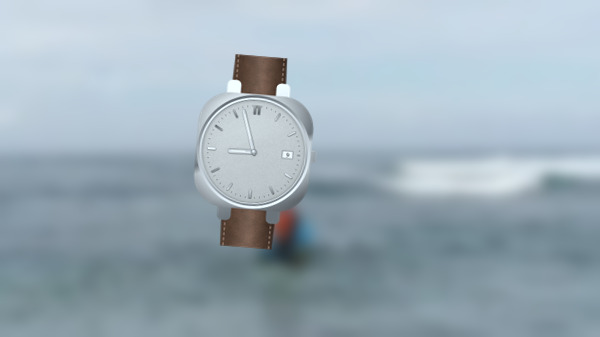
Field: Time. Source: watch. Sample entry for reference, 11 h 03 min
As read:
8 h 57 min
